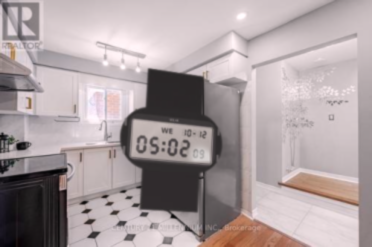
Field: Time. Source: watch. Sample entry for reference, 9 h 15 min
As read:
5 h 02 min
